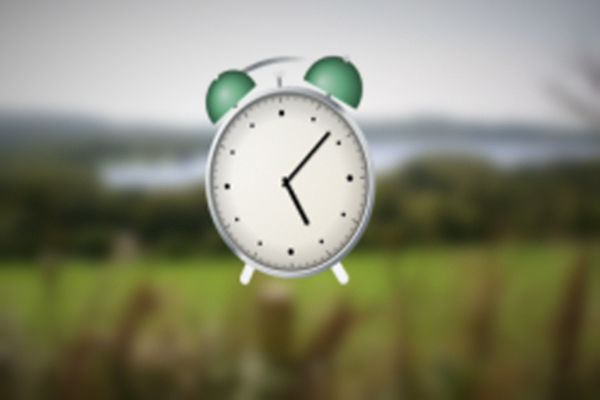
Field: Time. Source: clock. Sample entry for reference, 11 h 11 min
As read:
5 h 08 min
